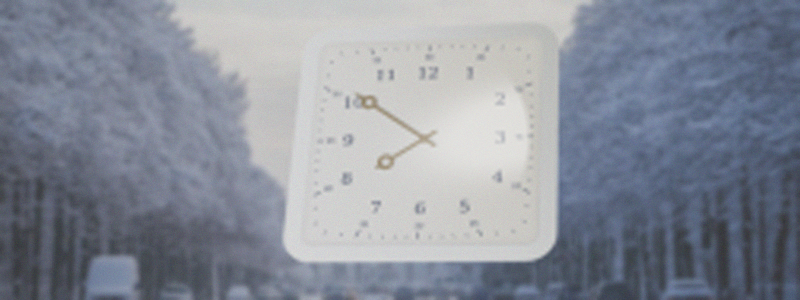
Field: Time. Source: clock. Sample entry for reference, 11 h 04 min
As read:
7 h 51 min
